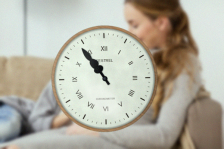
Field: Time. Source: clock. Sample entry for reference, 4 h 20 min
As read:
10 h 54 min
